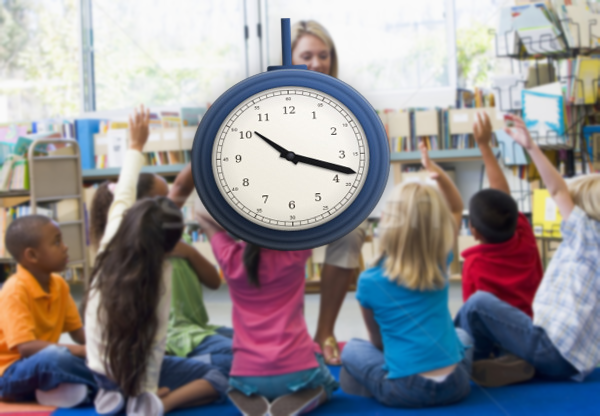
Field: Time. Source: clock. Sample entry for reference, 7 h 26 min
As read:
10 h 18 min
